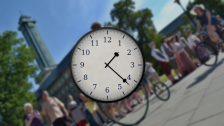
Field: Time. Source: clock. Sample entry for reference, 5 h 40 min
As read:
1 h 22 min
